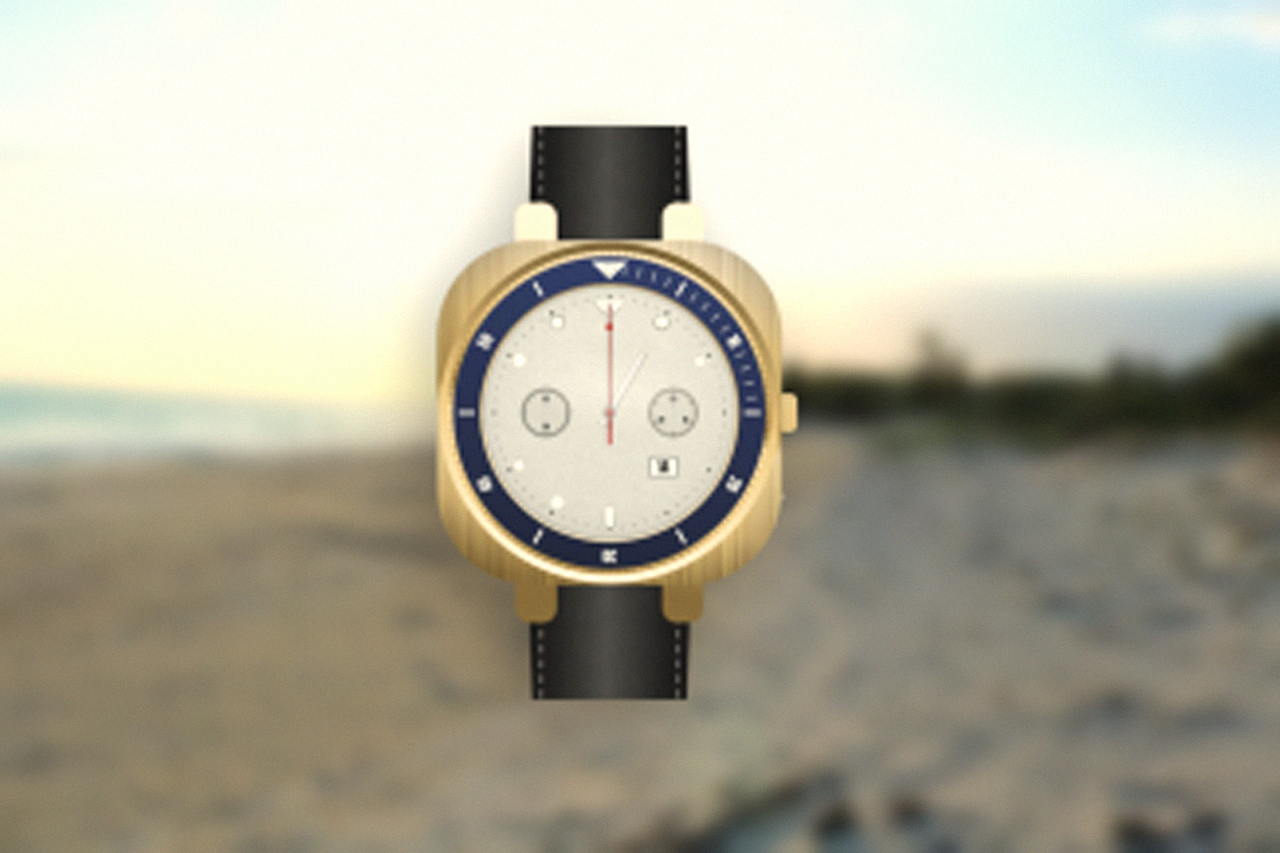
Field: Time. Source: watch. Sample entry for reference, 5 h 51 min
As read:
1 h 00 min
